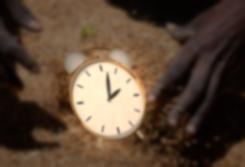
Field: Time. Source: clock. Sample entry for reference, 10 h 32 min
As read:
2 h 02 min
